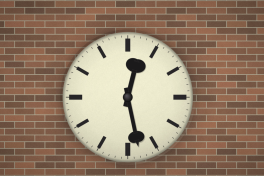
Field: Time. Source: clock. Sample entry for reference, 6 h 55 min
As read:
12 h 28 min
